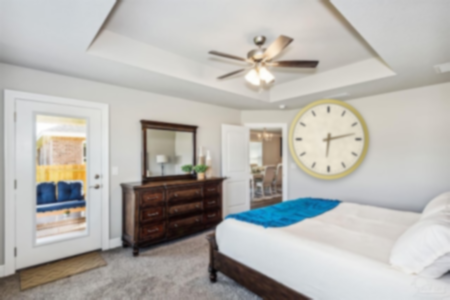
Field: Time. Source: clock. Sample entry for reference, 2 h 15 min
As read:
6 h 13 min
